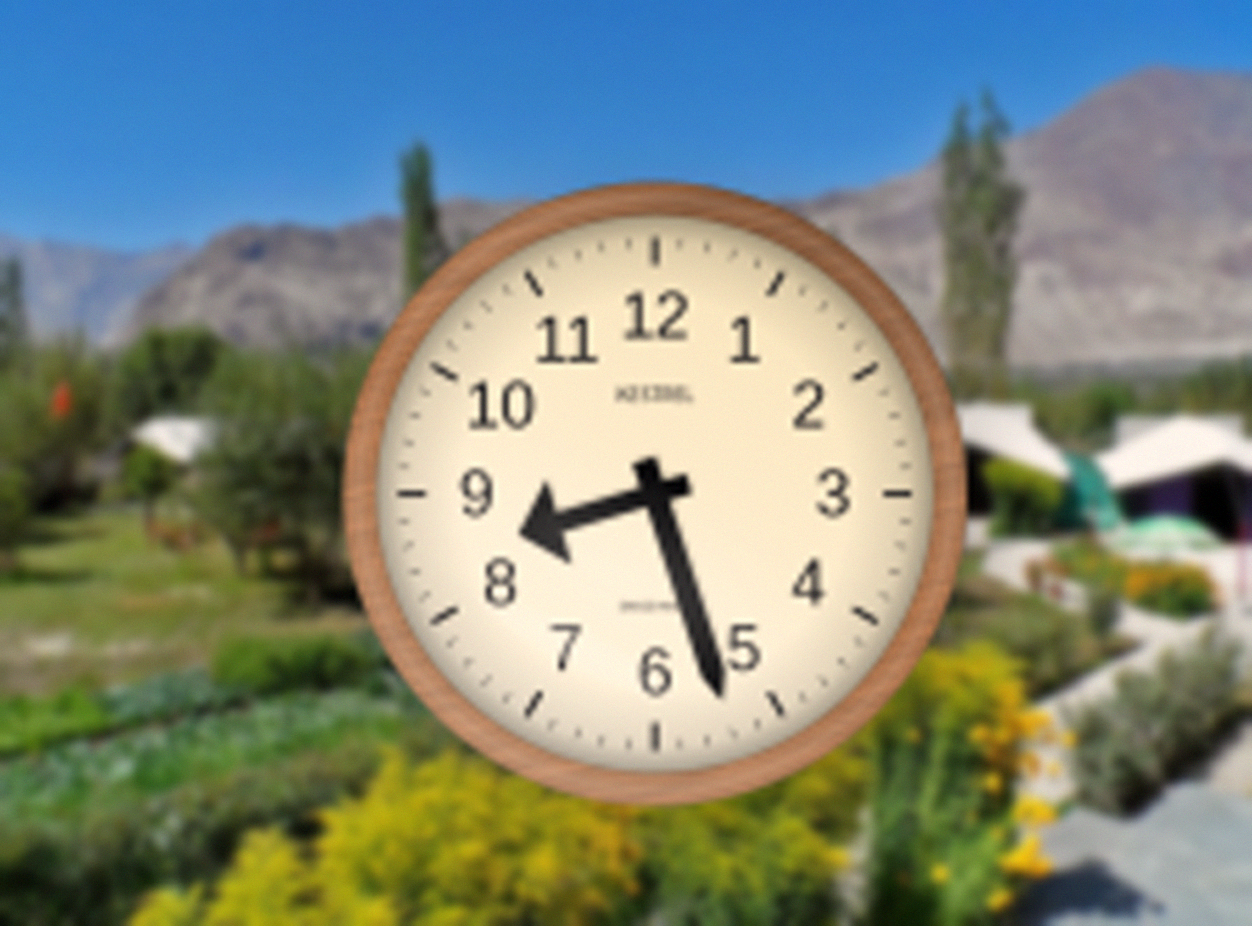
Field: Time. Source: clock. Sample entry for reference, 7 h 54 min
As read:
8 h 27 min
